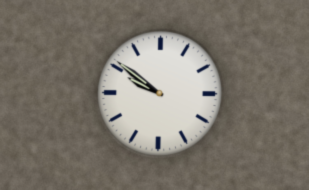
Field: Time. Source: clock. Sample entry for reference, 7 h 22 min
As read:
9 h 51 min
